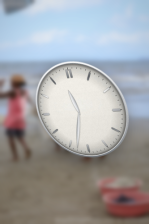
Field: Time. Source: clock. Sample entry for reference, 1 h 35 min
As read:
11 h 33 min
